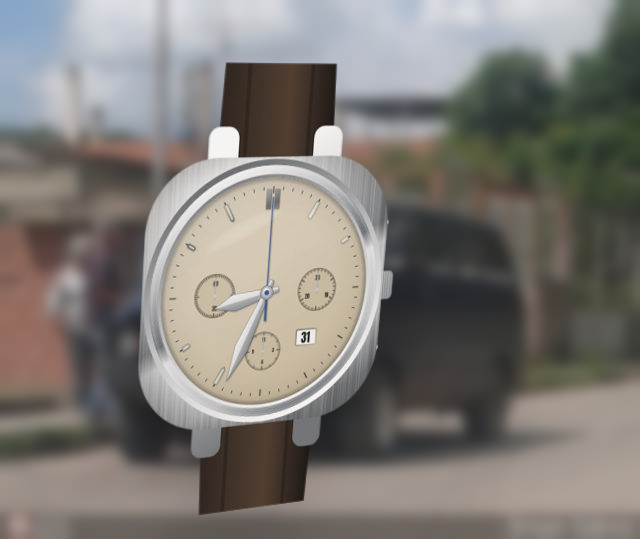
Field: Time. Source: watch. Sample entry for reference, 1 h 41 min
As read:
8 h 34 min
